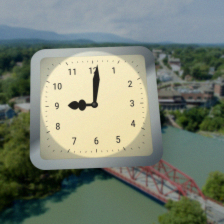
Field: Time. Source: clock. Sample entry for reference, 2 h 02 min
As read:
9 h 01 min
